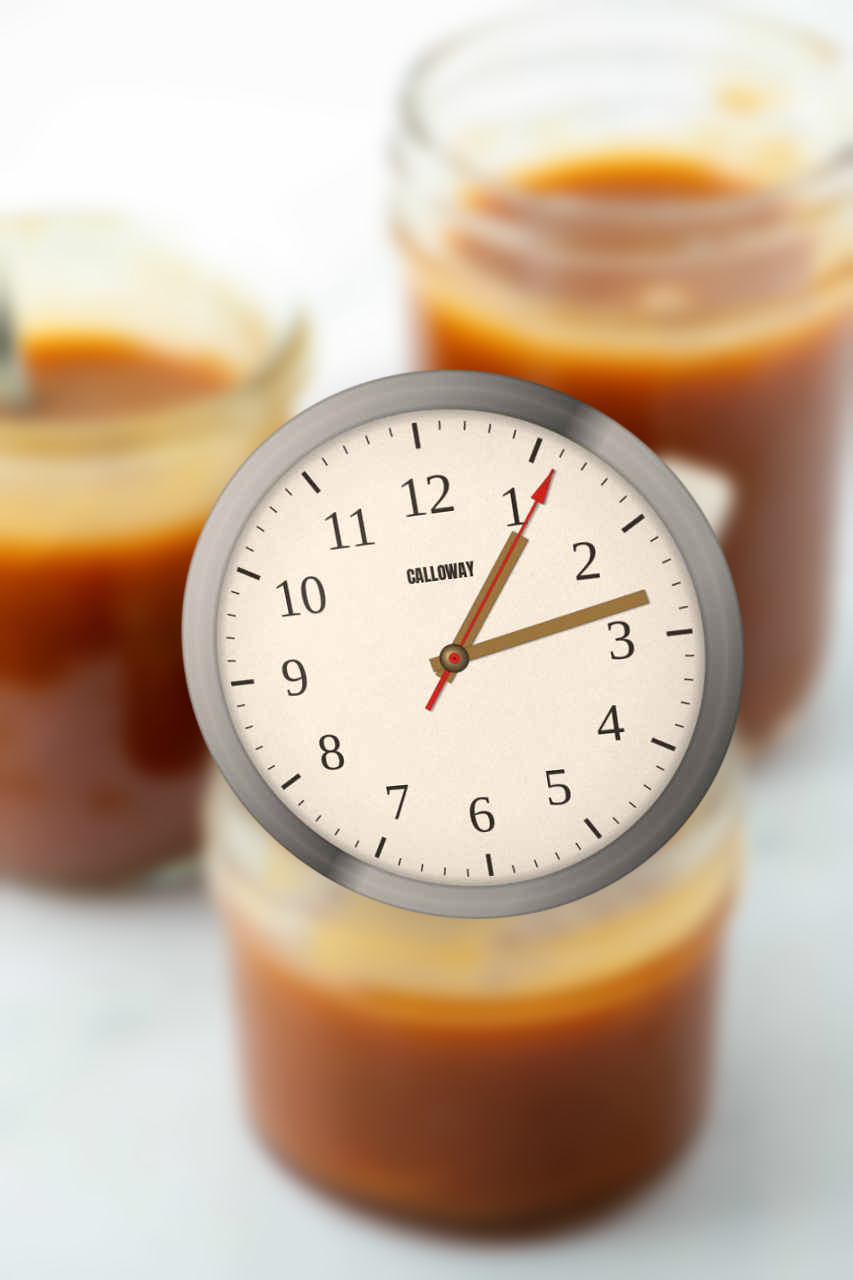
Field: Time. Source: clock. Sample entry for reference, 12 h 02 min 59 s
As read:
1 h 13 min 06 s
